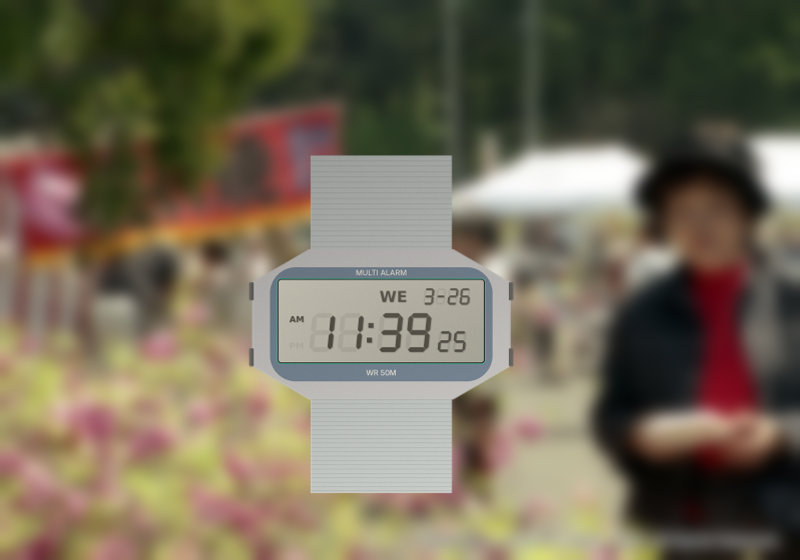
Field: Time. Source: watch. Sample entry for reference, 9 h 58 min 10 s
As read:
11 h 39 min 25 s
